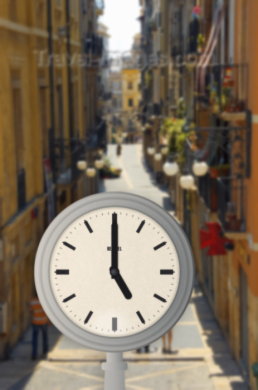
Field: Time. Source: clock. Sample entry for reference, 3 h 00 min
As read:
5 h 00 min
